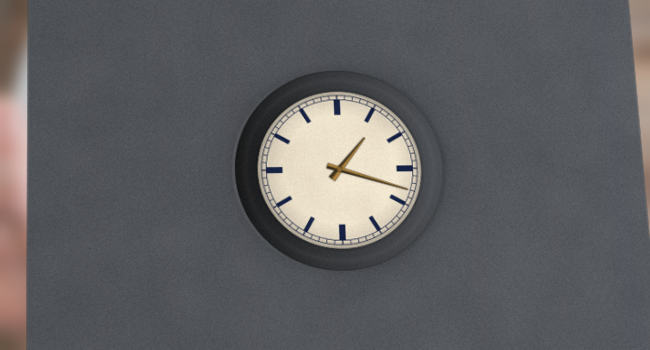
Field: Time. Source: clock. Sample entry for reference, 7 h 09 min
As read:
1 h 18 min
